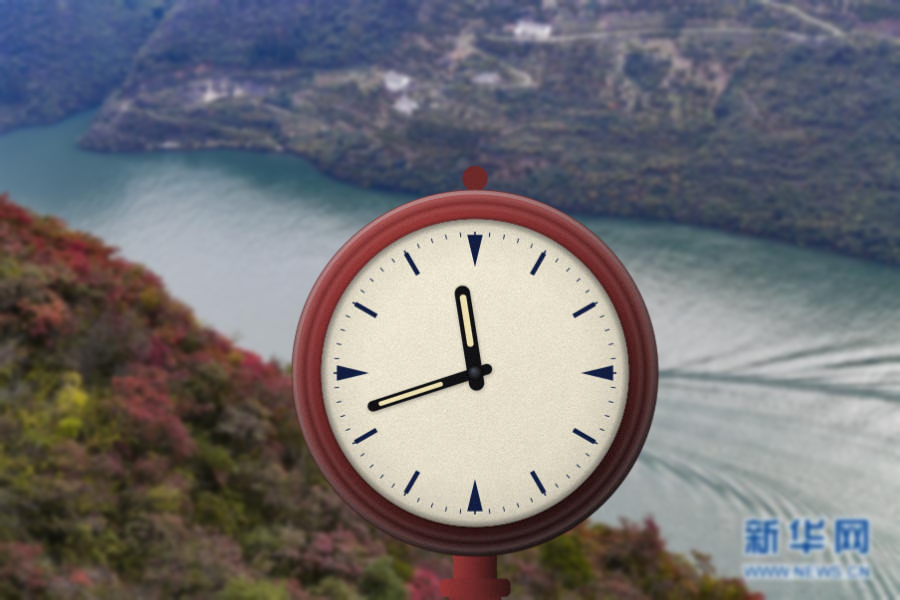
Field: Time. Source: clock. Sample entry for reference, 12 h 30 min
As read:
11 h 42 min
